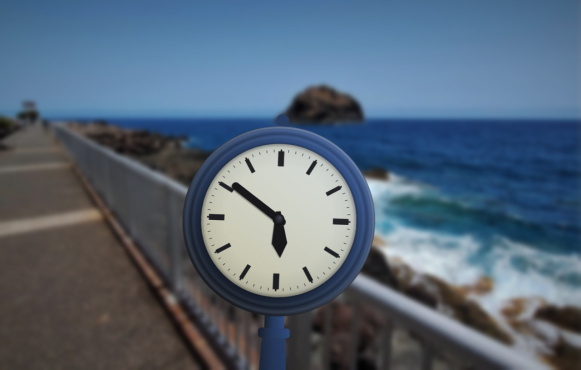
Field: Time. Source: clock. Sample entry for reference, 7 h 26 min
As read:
5 h 51 min
